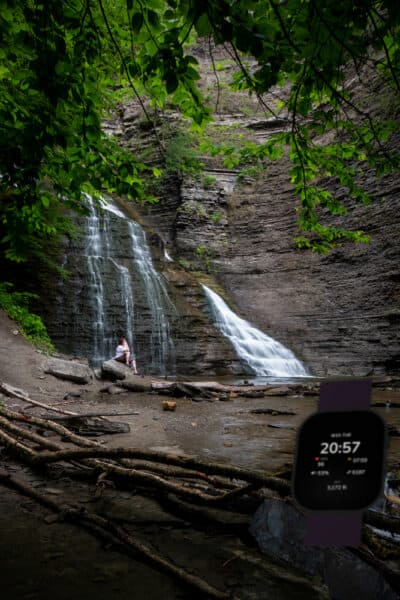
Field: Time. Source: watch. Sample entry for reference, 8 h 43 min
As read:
20 h 57 min
